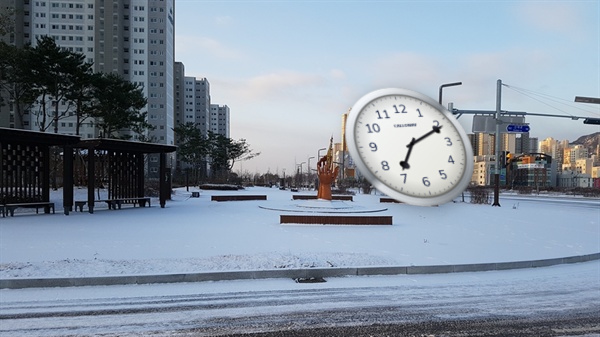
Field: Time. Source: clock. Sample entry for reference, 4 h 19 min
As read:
7 h 11 min
